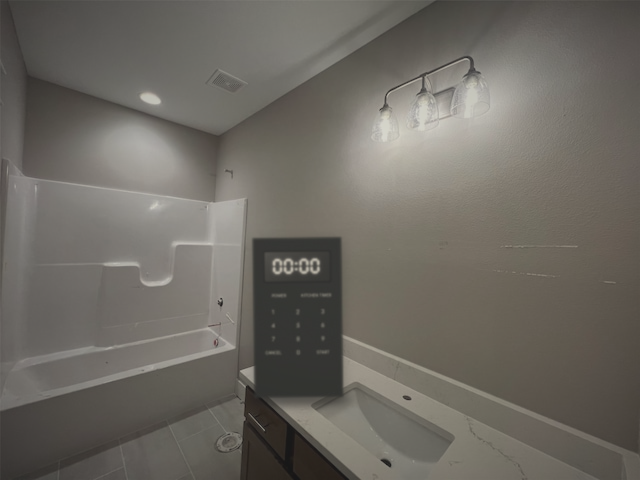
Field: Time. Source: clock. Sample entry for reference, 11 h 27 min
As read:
0 h 00 min
